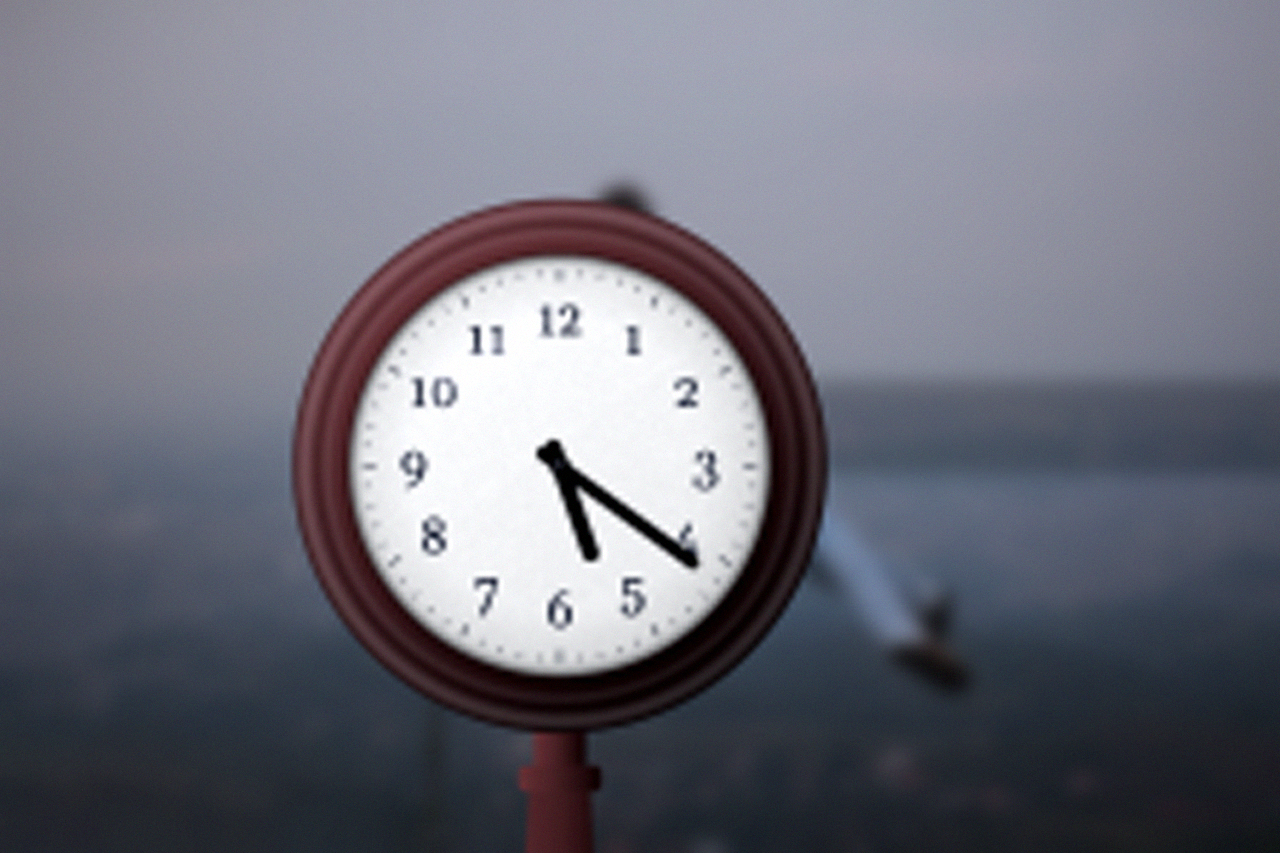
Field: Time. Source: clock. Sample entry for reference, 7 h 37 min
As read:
5 h 21 min
